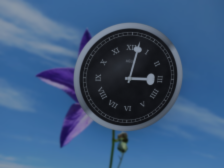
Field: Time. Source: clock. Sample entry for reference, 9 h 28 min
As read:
3 h 02 min
